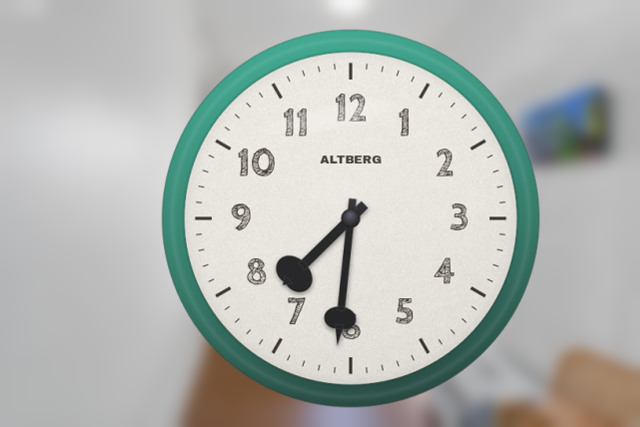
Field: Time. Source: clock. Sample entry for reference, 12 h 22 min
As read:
7 h 31 min
